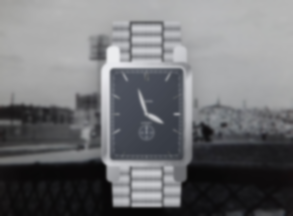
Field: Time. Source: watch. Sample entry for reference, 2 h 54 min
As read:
3 h 57 min
